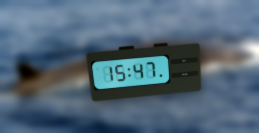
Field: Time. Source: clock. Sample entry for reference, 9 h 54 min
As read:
15 h 47 min
